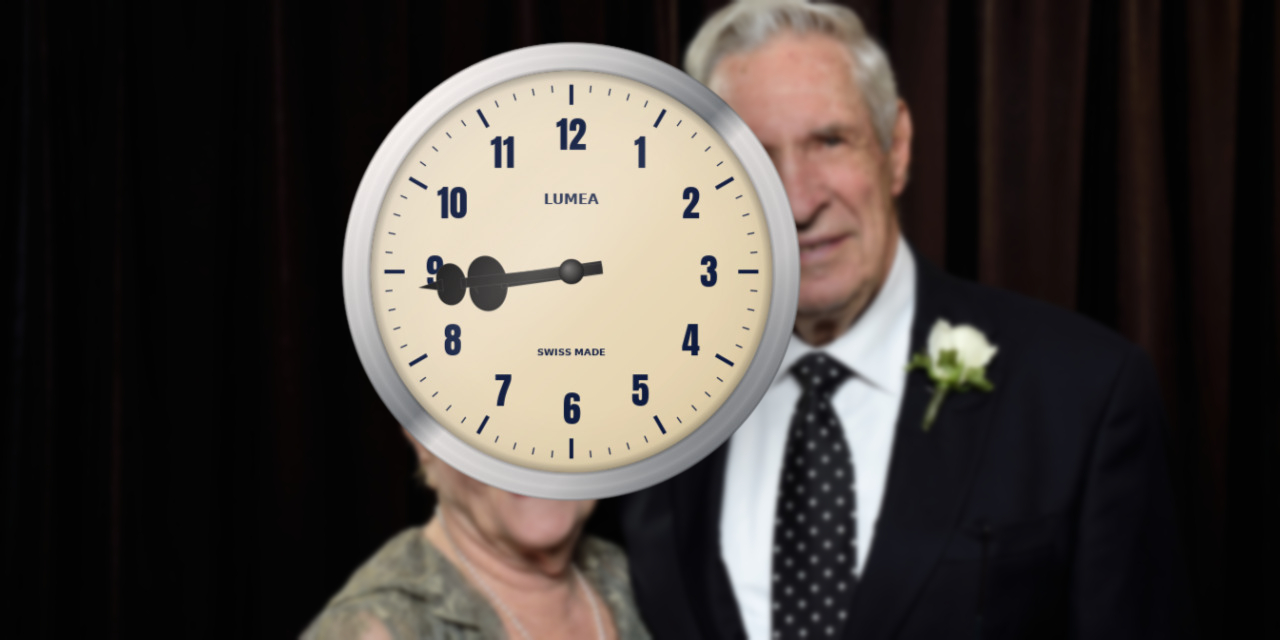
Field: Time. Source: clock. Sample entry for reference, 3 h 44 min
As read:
8 h 44 min
